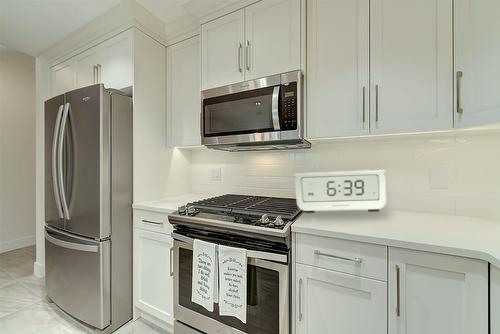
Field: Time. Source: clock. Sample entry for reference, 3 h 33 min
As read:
6 h 39 min
